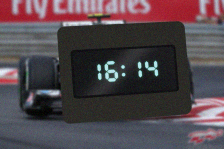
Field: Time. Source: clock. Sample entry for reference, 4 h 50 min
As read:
16 h 14 min
